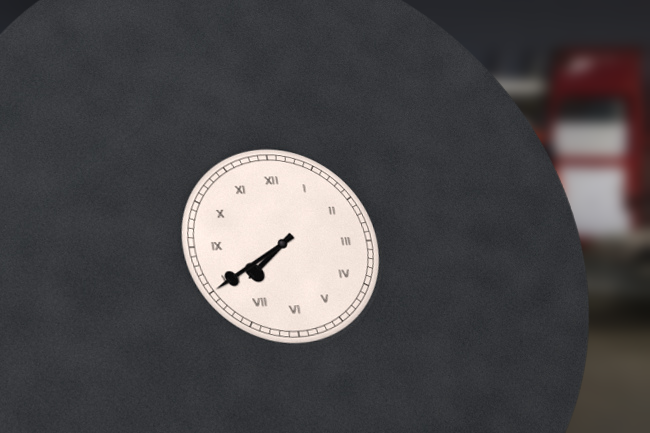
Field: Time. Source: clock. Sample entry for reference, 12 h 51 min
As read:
7 h 40 min
